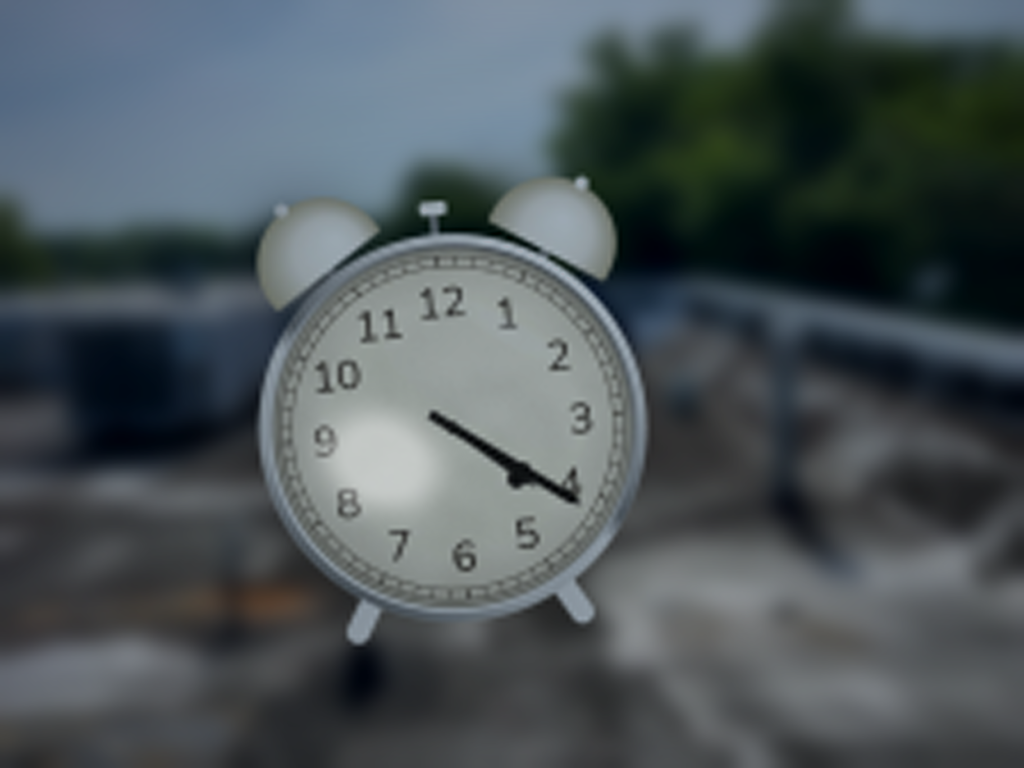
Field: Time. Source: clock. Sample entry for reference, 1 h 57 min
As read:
4 h 21 min
